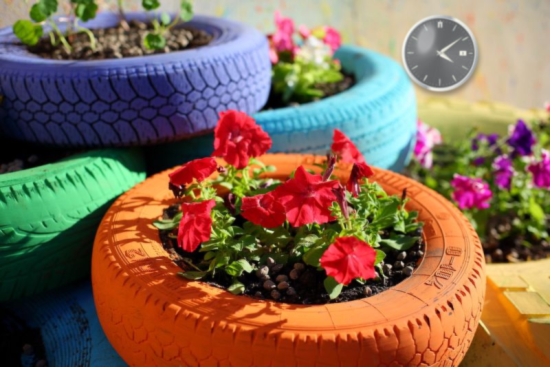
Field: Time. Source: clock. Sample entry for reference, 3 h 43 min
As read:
4 h 09 min
